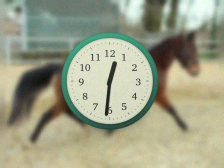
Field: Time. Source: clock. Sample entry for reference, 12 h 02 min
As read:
12 h 31 min
